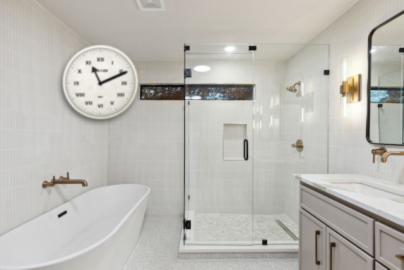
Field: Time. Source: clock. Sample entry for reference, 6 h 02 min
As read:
11 h 11 min
